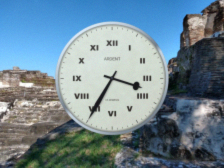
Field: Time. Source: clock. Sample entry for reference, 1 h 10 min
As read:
3 h 35 min
